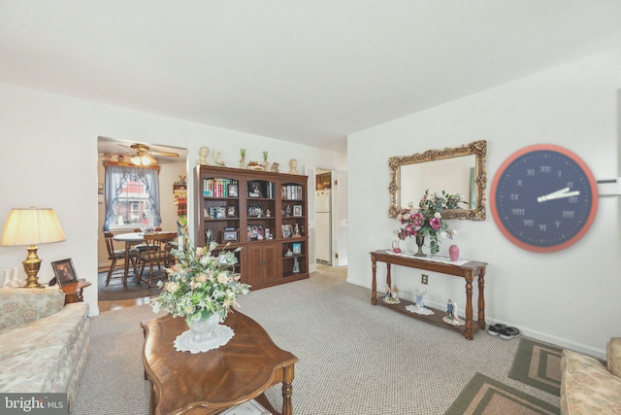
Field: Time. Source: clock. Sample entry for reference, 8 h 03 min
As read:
2 h 13 min
